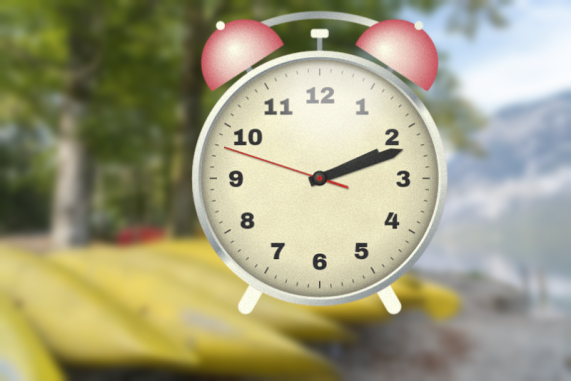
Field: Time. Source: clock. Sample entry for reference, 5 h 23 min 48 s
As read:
2 h 11 min 48 s
